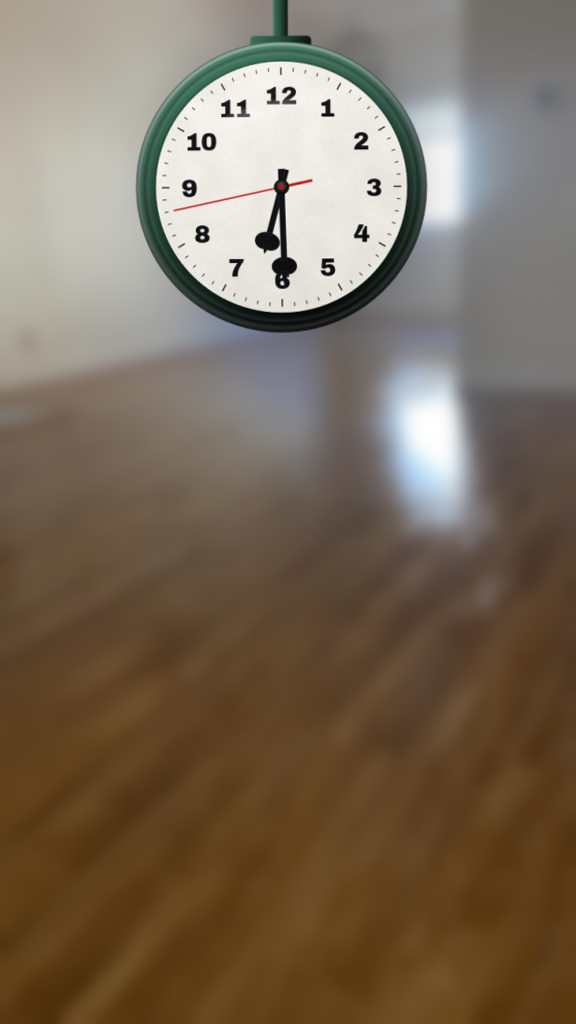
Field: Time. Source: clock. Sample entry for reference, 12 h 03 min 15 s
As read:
6 h 29 min 43 s
